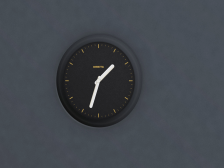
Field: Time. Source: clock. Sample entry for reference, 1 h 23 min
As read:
1 h 33 min
